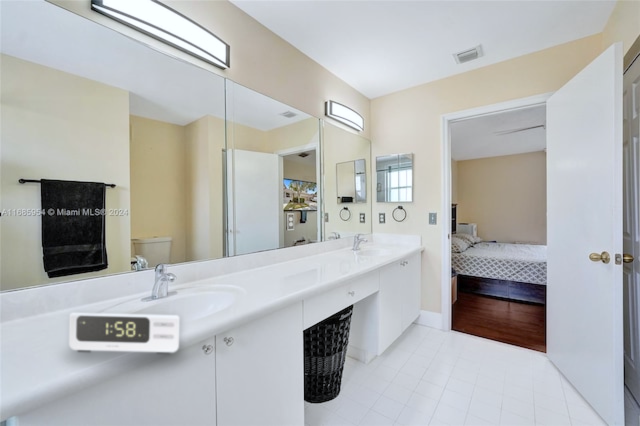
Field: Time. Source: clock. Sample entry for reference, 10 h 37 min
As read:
1 h 58 min
